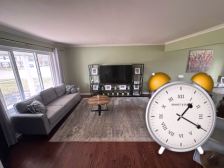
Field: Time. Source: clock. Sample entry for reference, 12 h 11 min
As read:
1 h 20 min
